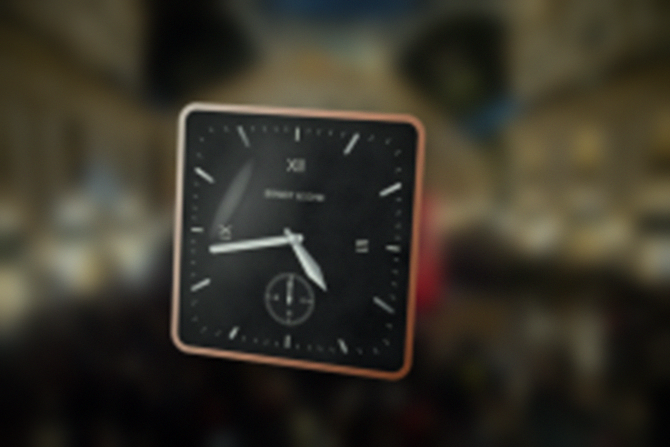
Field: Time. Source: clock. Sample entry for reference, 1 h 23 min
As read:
4 h 43 min
